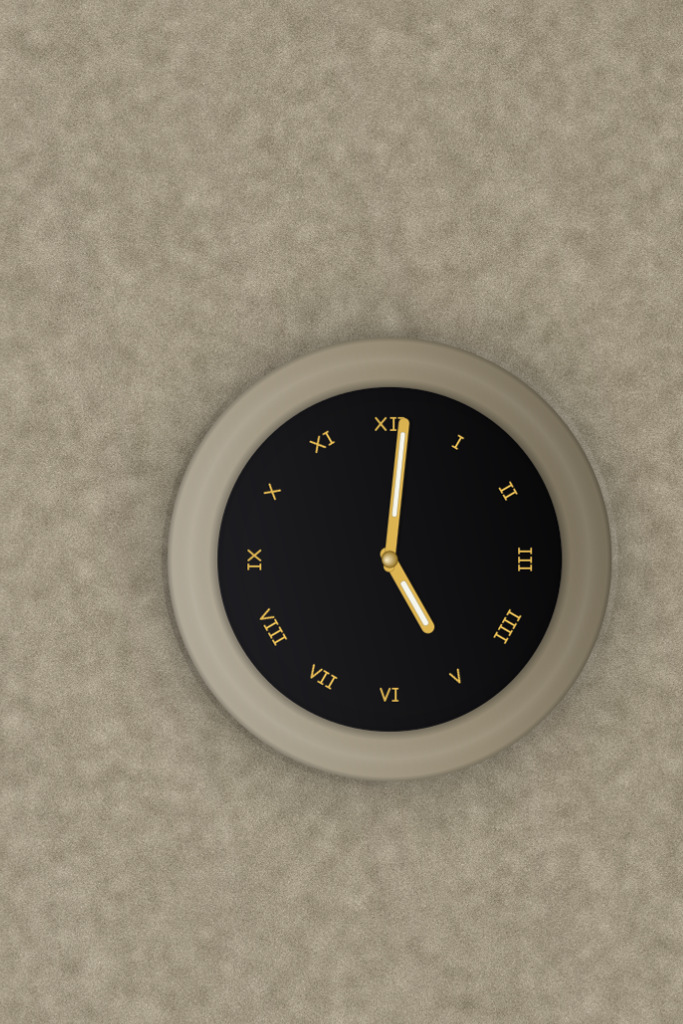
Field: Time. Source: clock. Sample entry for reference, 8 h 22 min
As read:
5 h 01 min
